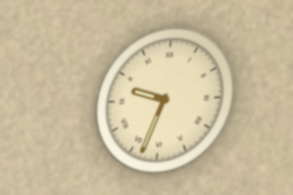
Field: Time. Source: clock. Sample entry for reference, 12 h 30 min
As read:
9 h 33 min
